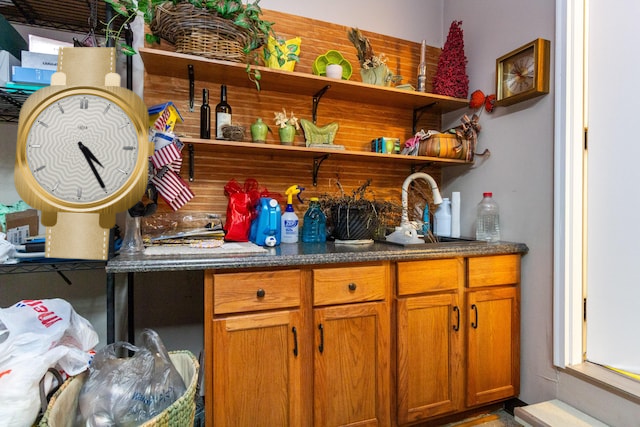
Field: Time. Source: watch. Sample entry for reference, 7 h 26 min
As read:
4 h 25 min
